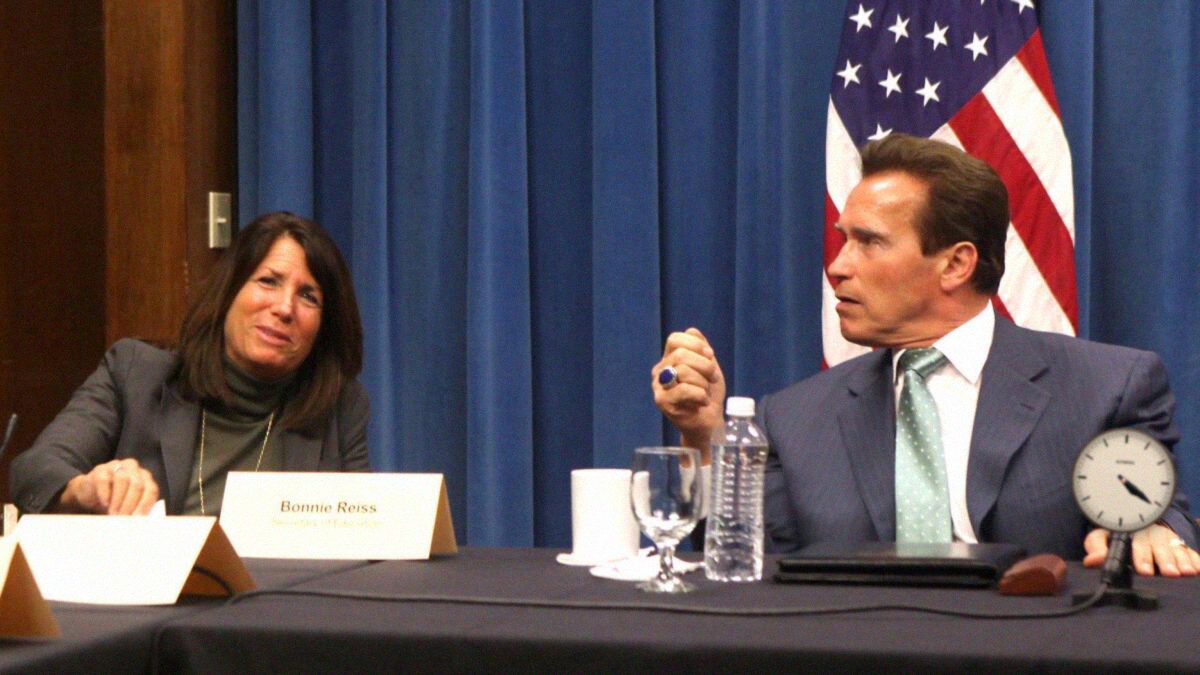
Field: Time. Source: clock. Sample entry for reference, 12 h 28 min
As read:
4 h 21 min
